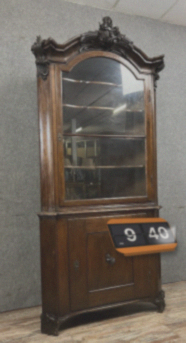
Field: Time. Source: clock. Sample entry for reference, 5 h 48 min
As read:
9 h 40 min
